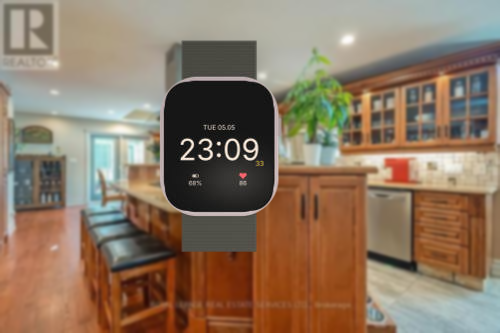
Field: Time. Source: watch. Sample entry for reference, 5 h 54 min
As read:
23 h 09 min
